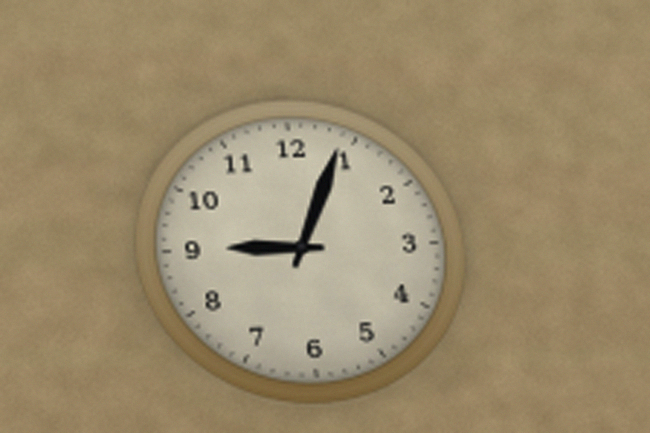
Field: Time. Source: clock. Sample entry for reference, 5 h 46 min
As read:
9 h 04 min
